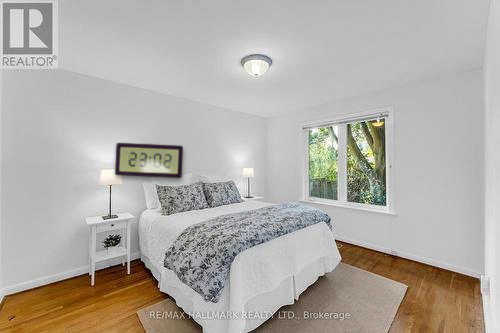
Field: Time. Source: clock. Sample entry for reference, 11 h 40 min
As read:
23 h 02 min
